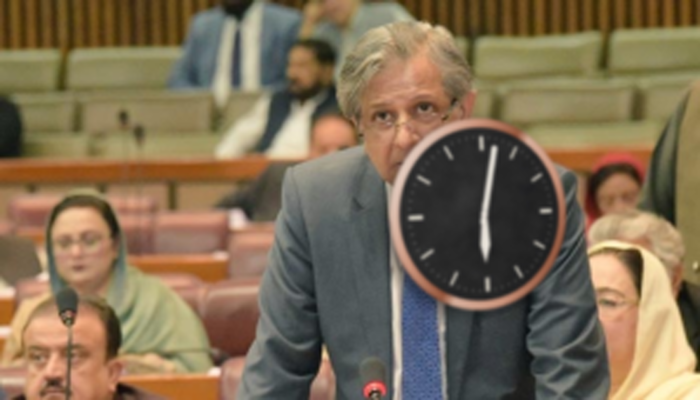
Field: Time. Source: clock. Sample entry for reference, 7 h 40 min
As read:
6 h 02 min
